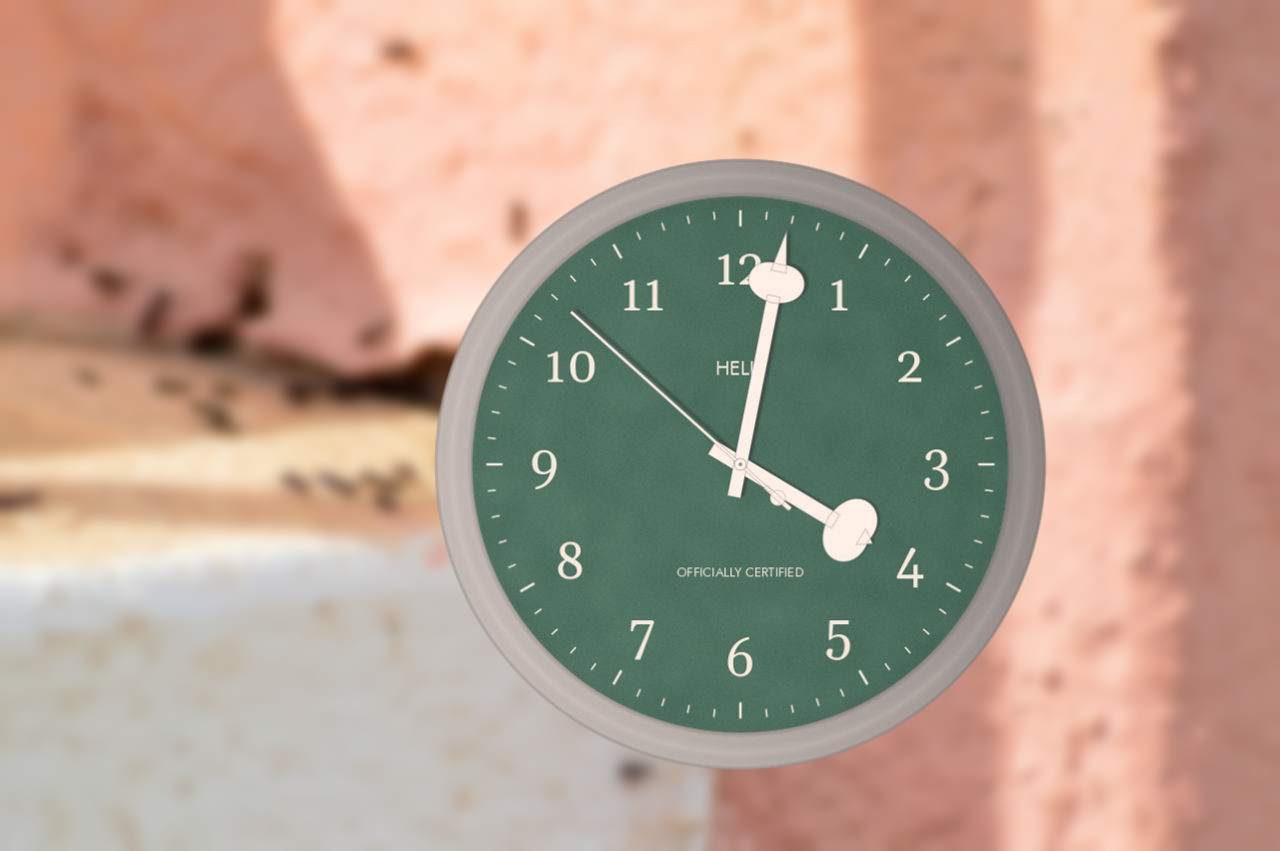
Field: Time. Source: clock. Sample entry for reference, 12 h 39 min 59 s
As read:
4 h 01 min 52 s
